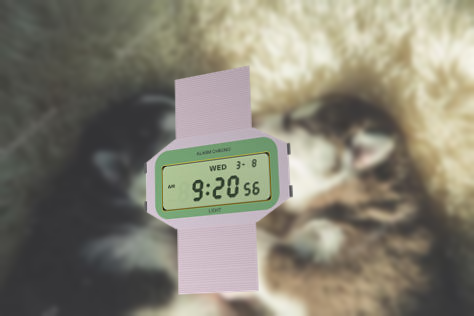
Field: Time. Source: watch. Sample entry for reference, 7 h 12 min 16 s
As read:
9 h 20 min 56 s
